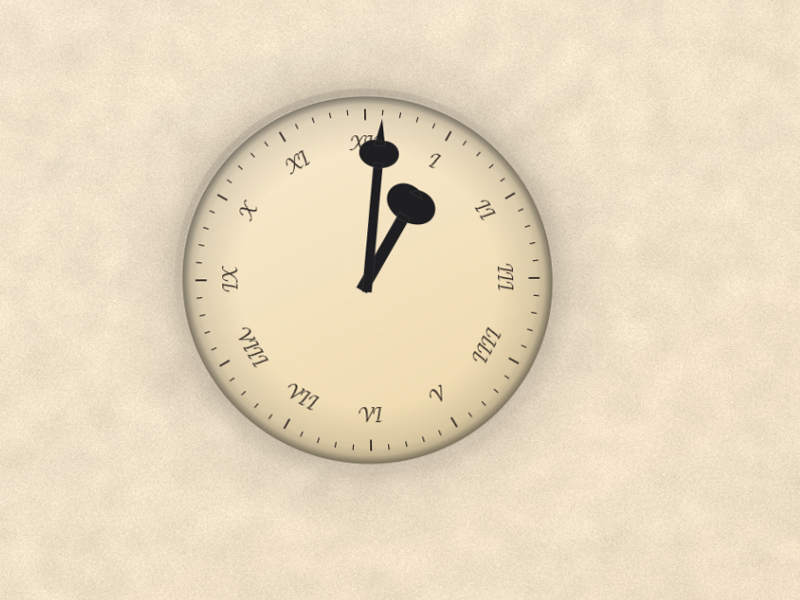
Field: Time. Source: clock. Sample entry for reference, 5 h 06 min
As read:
1 h 01 min
